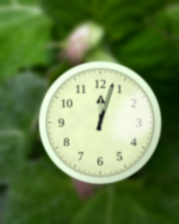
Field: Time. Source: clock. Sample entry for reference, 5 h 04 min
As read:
12 h 03 min
